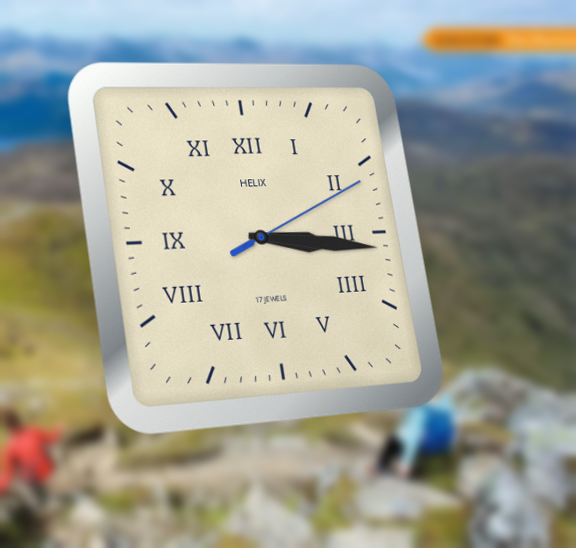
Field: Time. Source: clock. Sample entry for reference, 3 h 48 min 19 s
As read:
3 h 16 min 11 s
